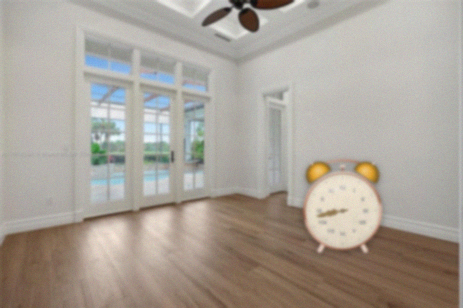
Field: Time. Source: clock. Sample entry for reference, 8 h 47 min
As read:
8 h 43 min
